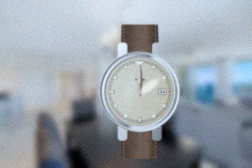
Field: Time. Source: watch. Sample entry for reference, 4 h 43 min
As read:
12 h 00 min
